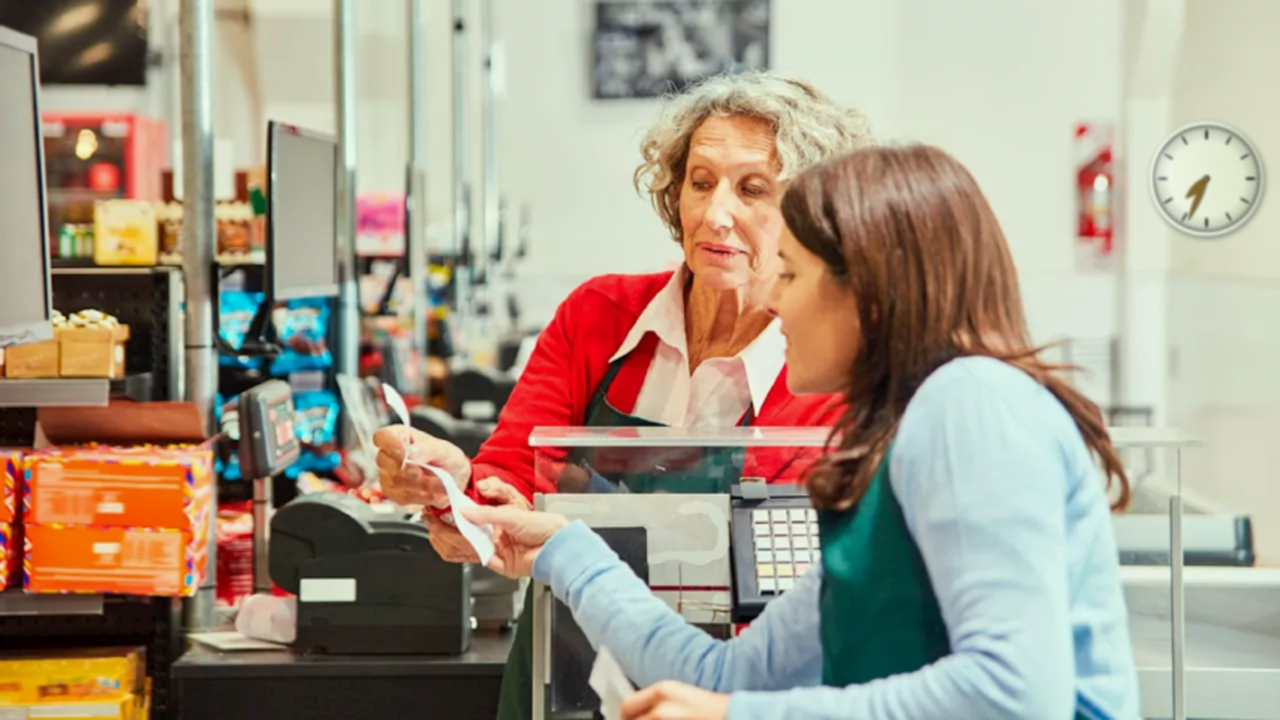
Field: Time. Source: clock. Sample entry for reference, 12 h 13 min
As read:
7 h 34 min
